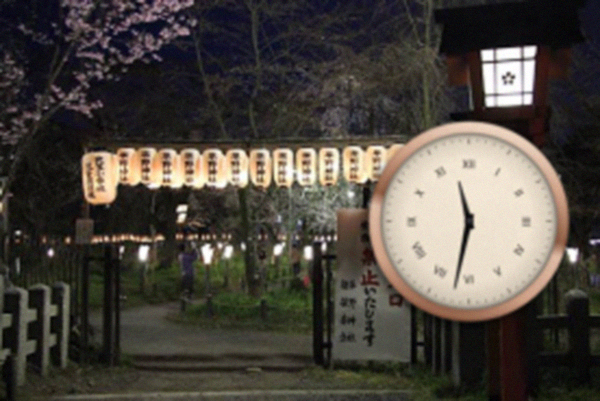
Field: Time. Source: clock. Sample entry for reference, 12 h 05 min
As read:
11 h 32 min
